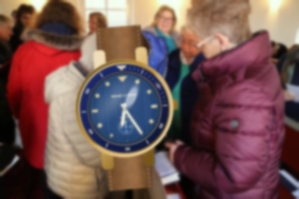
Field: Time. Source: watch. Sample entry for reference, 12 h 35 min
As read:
6 h 25 min
